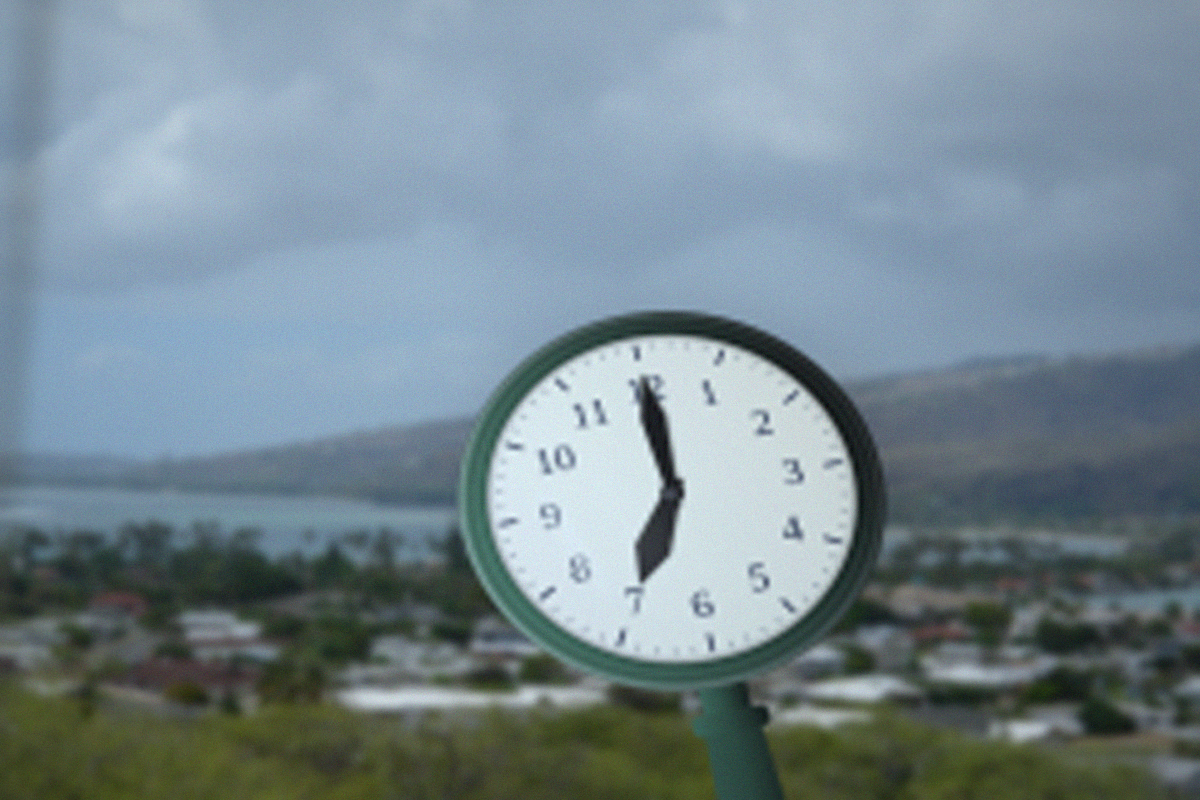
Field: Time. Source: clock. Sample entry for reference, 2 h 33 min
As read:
7 h 00 min
